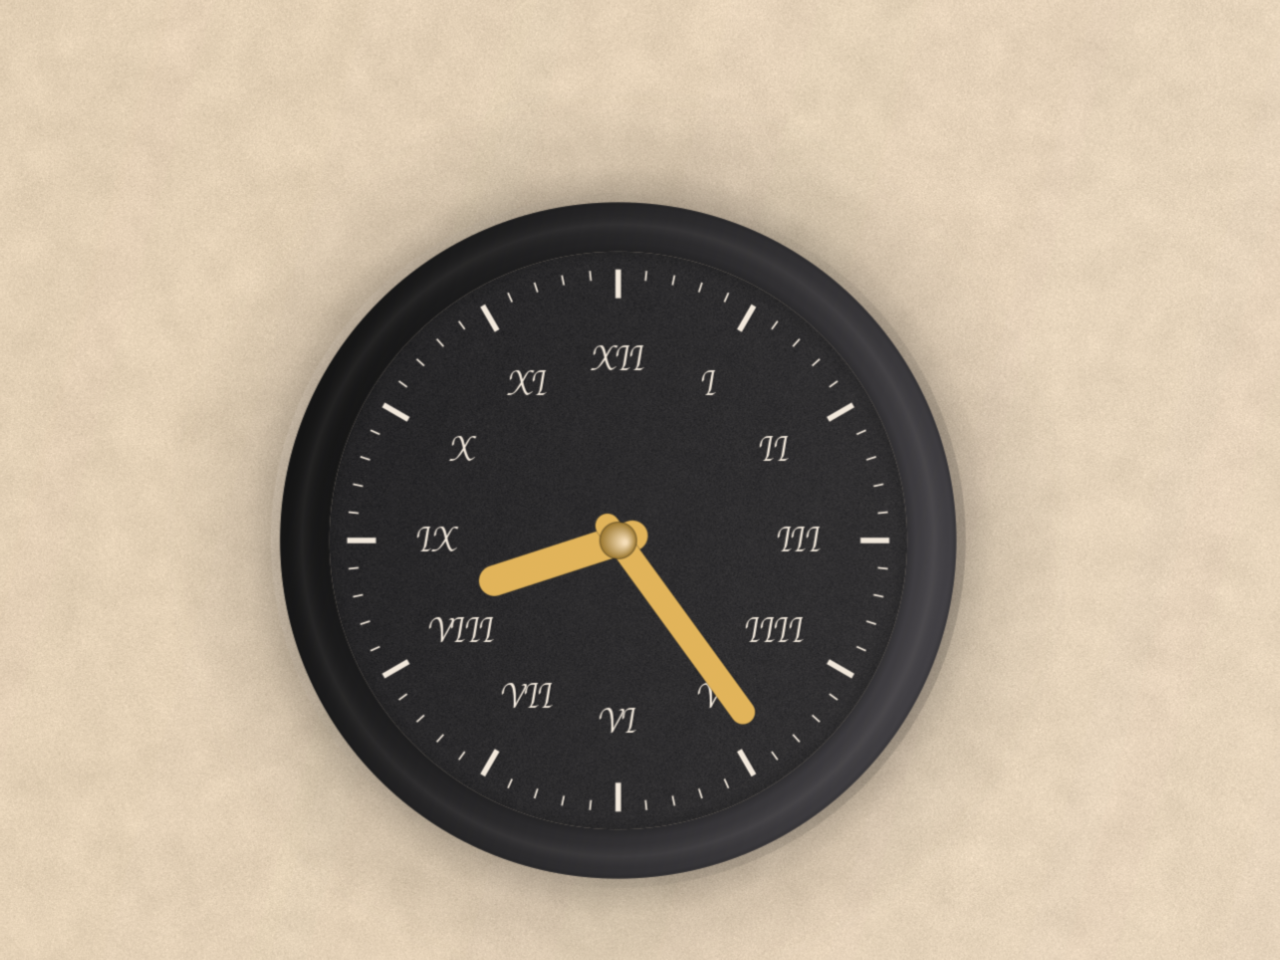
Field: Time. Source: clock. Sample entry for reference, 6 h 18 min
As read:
8 h 24 min
